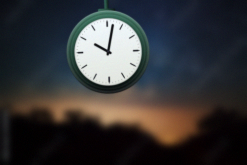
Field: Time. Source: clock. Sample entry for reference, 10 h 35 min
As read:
10 h 02 min
